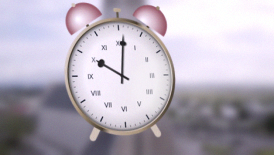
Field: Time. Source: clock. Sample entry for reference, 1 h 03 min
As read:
10 h 01 min
